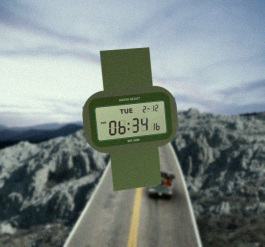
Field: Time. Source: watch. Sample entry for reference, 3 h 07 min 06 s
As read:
6 h 34 min 16 s
